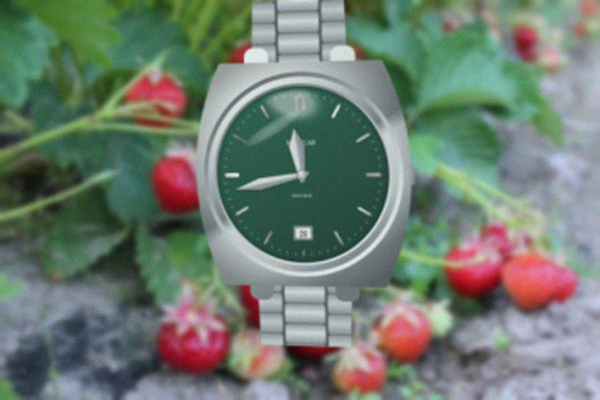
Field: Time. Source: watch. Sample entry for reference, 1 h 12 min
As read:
11 h 43 min
